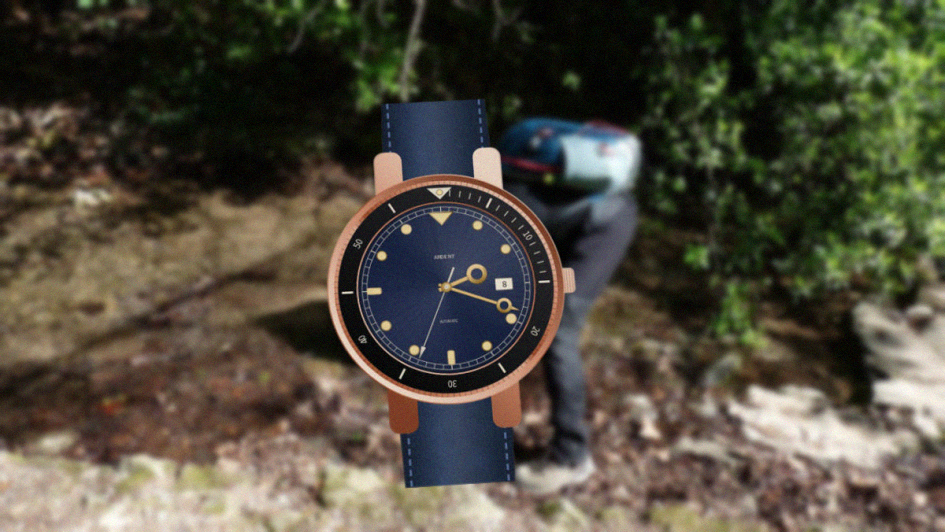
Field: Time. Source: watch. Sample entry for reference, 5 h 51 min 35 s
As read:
2 h 18 min 34 s
